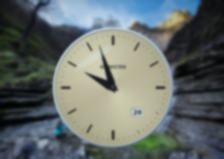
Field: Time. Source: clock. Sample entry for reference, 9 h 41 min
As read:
9 h 57 min
